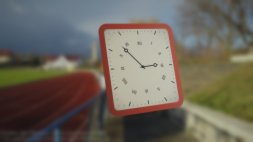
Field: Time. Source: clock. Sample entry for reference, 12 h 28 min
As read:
2 h 53 min
